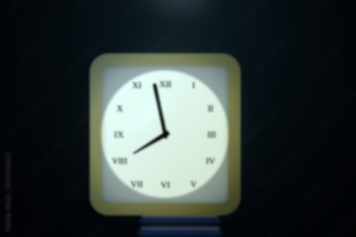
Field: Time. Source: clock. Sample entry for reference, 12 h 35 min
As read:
7 h 58 min
